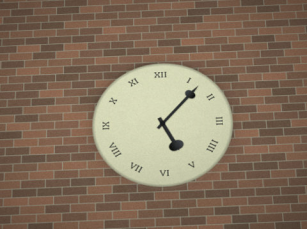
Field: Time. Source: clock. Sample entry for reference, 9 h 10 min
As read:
5 h 07 min
